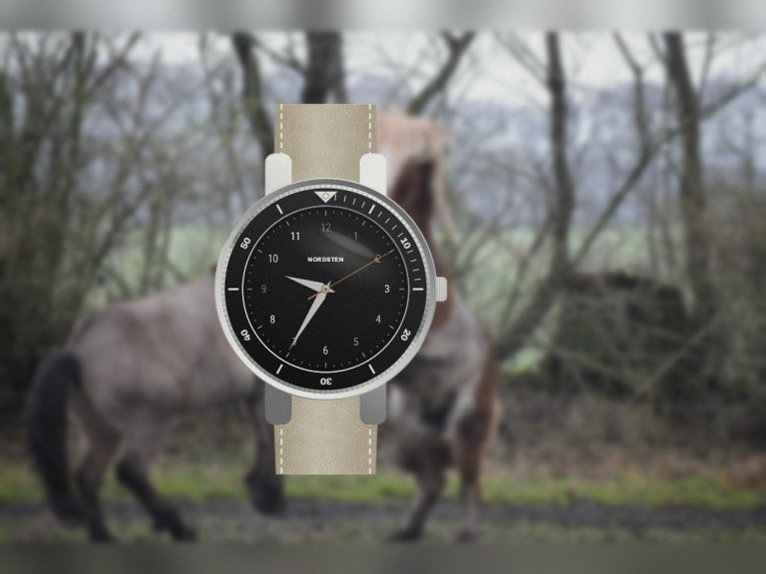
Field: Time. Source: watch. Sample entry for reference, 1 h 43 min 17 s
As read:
9 h 35 min 10 s
